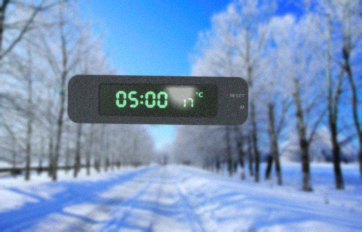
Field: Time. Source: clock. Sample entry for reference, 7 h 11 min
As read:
5 h 00 min
